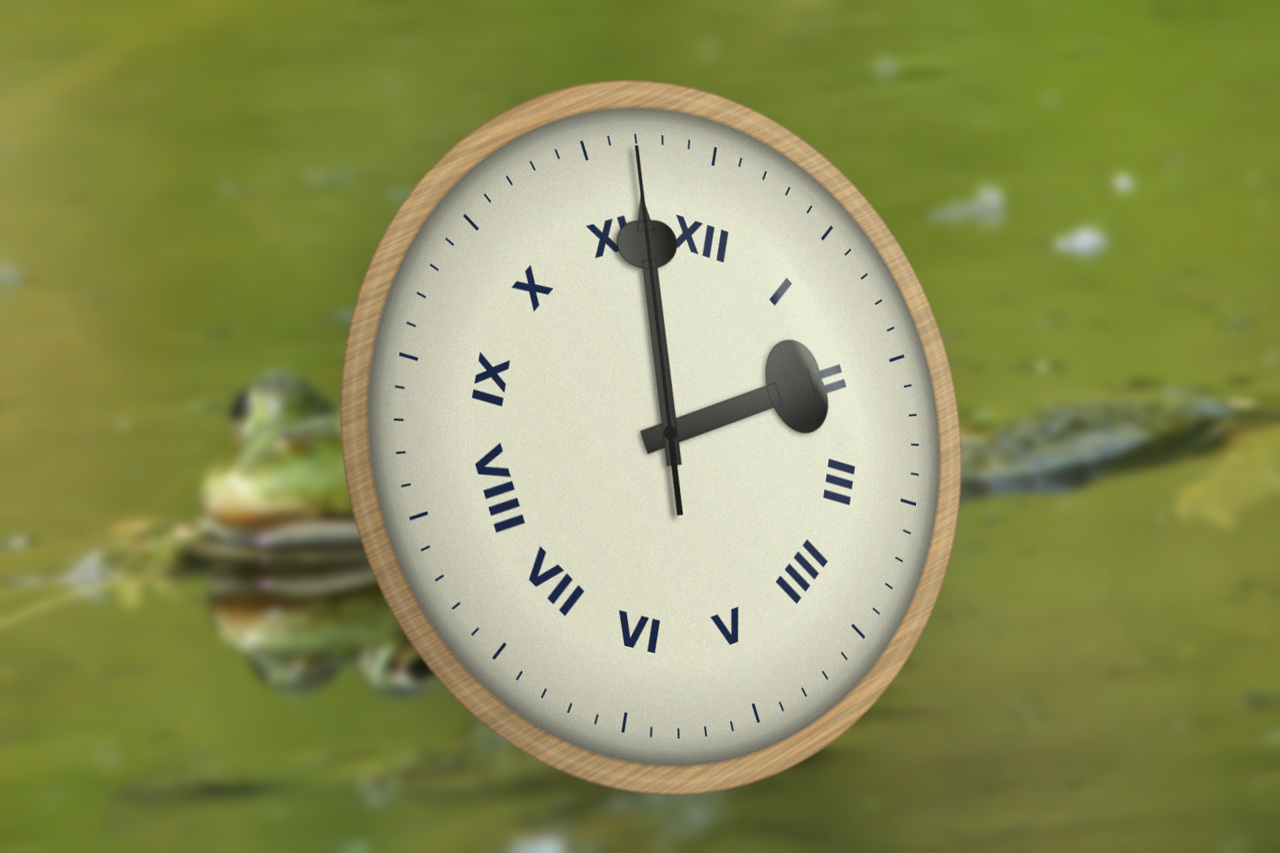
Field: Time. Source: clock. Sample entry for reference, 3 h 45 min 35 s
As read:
1 h 56 min 57 s
